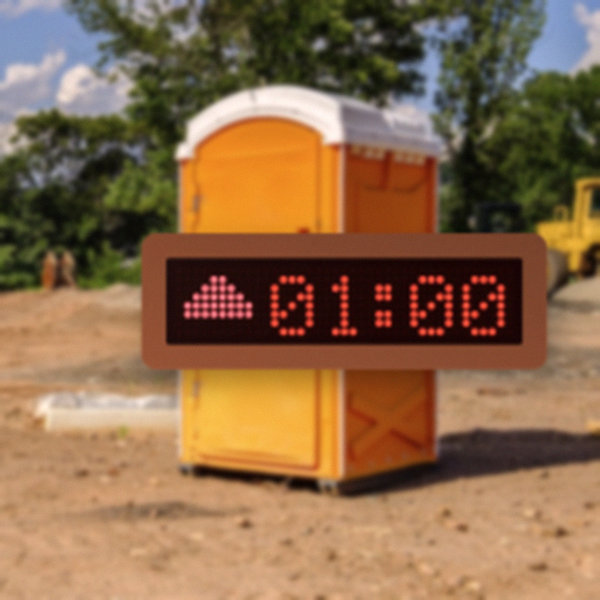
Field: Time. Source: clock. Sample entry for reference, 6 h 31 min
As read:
1 h 00 min
